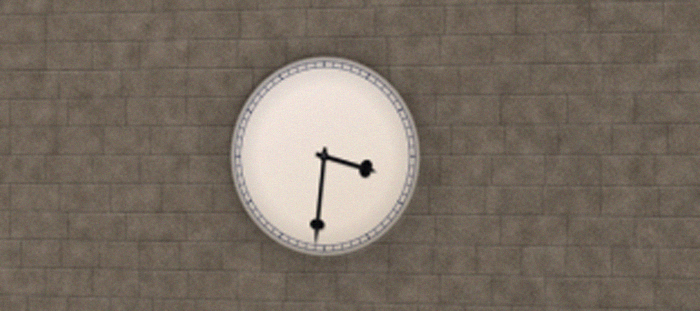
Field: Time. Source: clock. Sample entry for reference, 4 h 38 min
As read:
3 h 31 min
